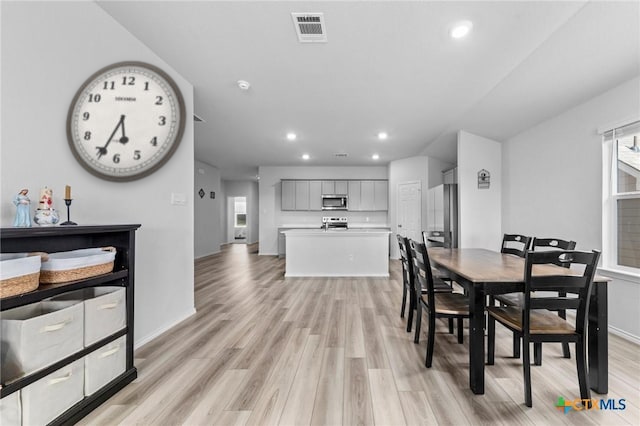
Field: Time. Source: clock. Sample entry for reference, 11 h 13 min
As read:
5 h 34 min
